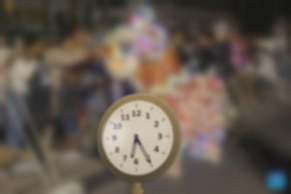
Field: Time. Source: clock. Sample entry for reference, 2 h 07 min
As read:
6 h 25 min
